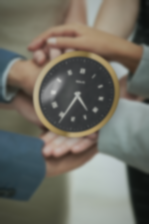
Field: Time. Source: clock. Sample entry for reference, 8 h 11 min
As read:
4 h 34 min
